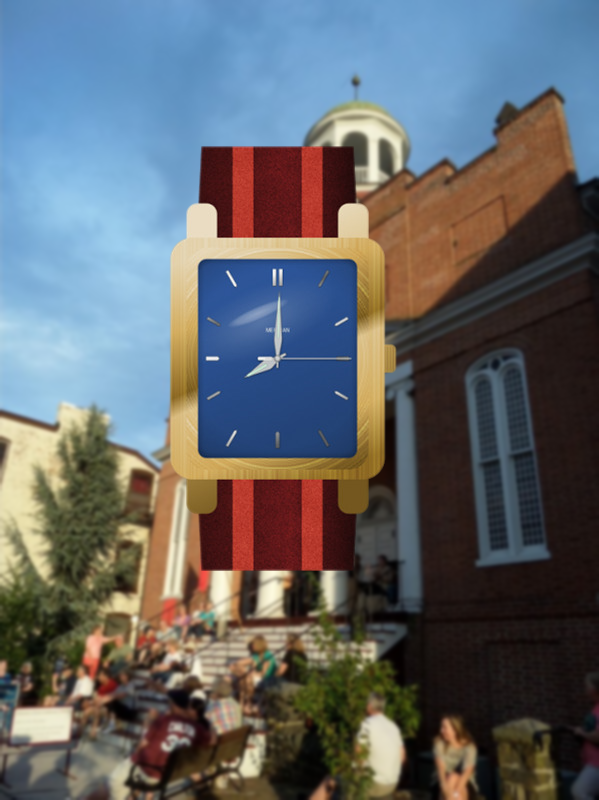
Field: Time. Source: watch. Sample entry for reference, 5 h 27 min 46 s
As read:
8 h 00 min 15 s
